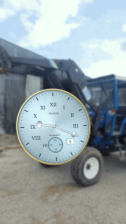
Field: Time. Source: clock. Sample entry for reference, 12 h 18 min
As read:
9 h 19 min
